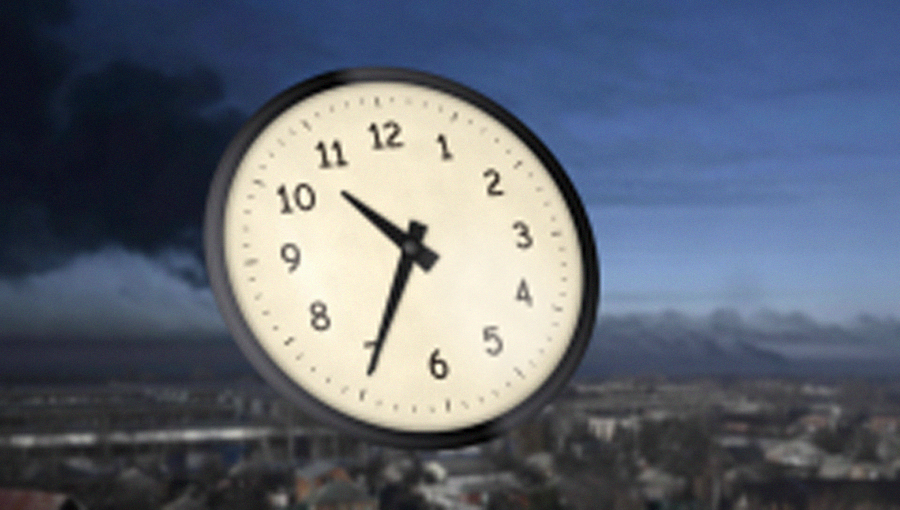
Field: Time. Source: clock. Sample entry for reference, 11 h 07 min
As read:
10 h 35 min
